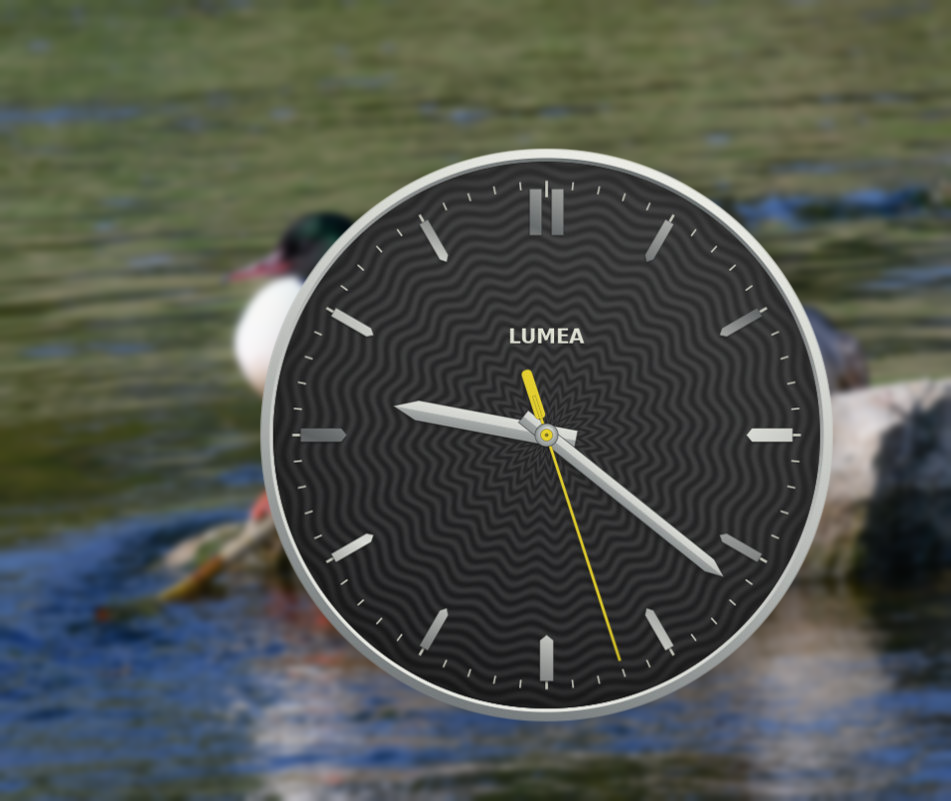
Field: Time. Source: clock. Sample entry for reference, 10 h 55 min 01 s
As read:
9 h 21 min 27 s
